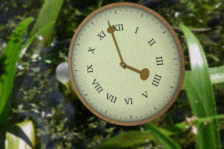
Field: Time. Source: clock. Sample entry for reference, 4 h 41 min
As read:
3 h 58 min
